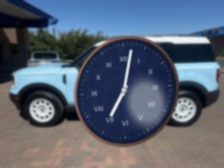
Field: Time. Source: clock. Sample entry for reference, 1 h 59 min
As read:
7 h 02 min
